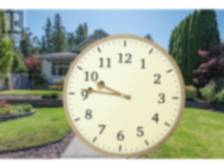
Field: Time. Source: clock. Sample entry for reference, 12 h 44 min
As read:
9 h 46 min
